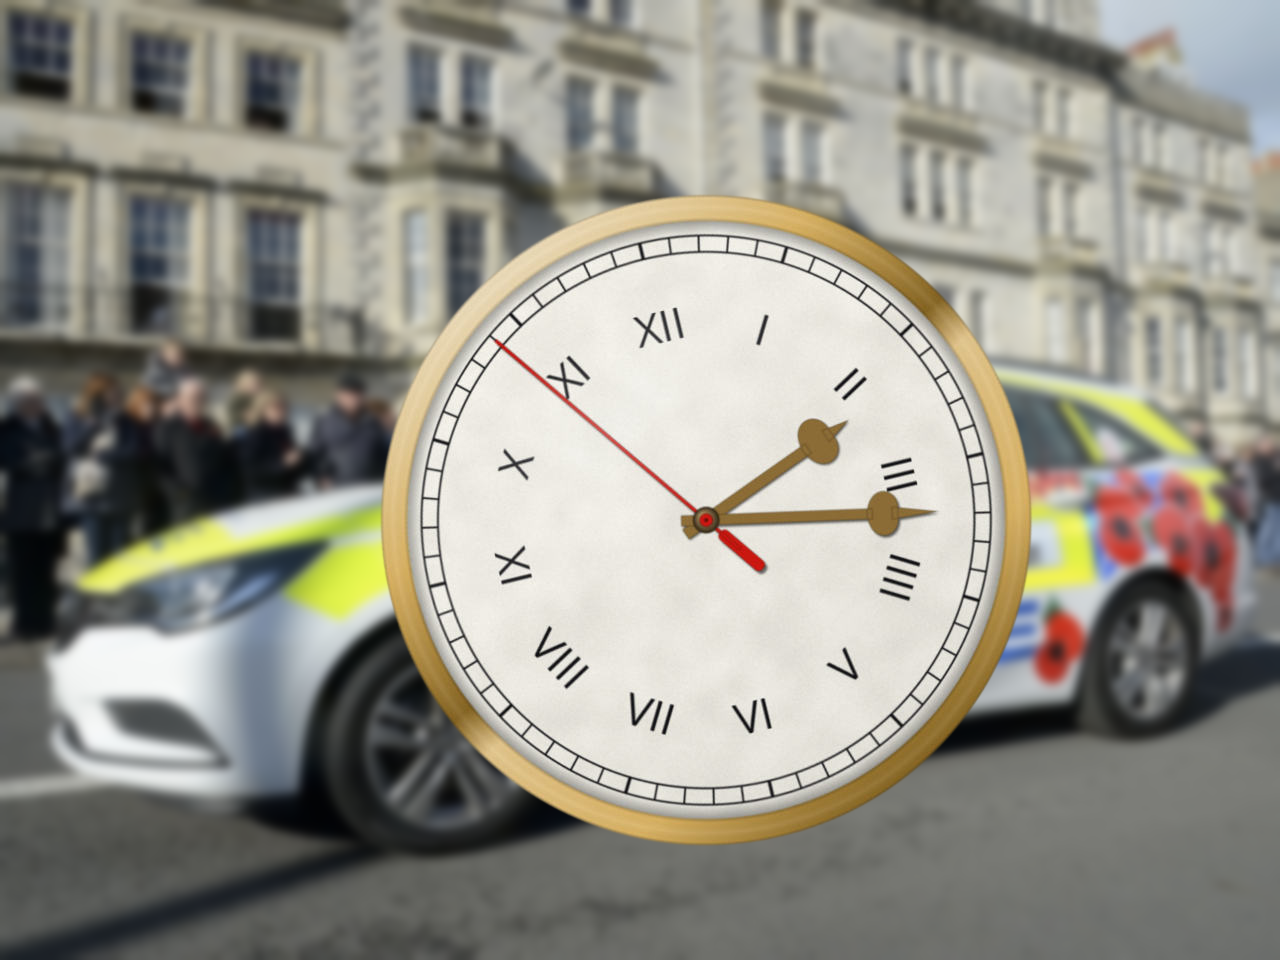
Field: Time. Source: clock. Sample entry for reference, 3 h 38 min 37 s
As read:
2 h 16 min 54 s
